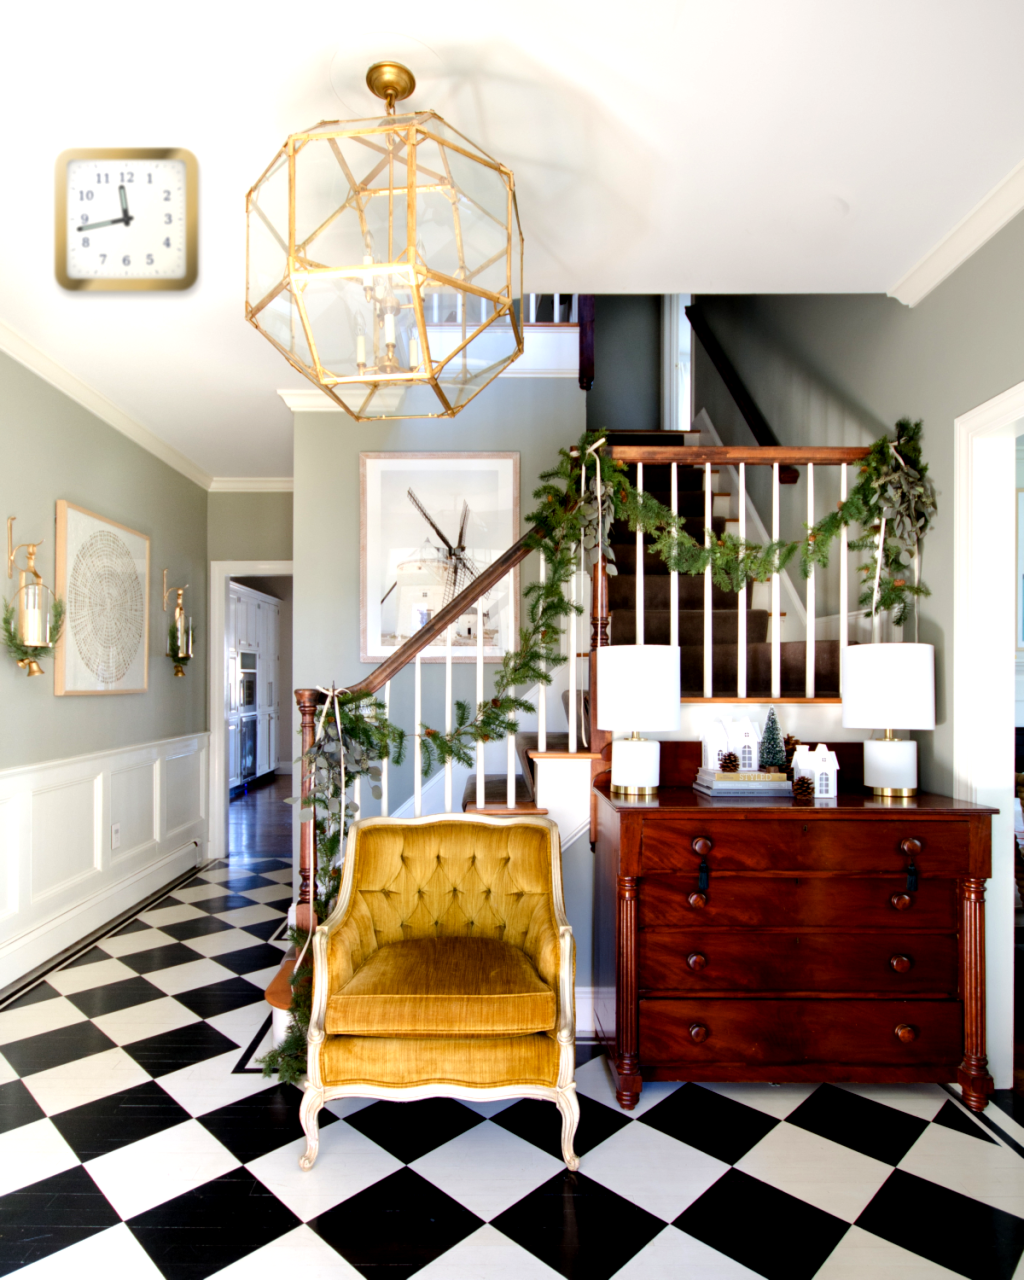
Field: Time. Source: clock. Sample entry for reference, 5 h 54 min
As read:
11 h 43 min
